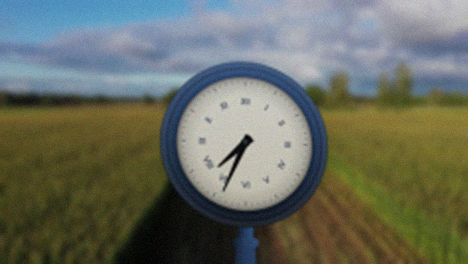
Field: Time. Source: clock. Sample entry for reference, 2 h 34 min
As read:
7 h 34 min
